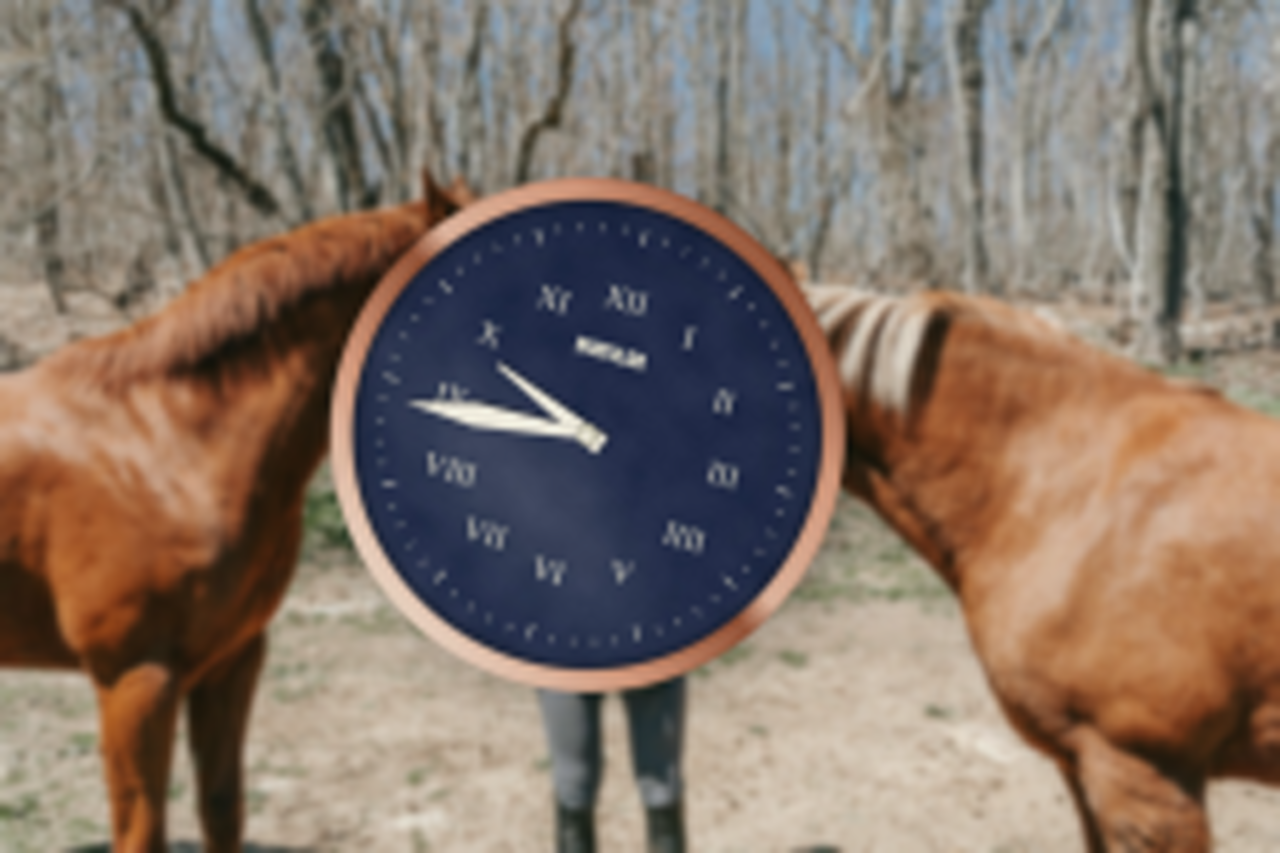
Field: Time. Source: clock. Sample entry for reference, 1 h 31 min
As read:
9 h 44 min
